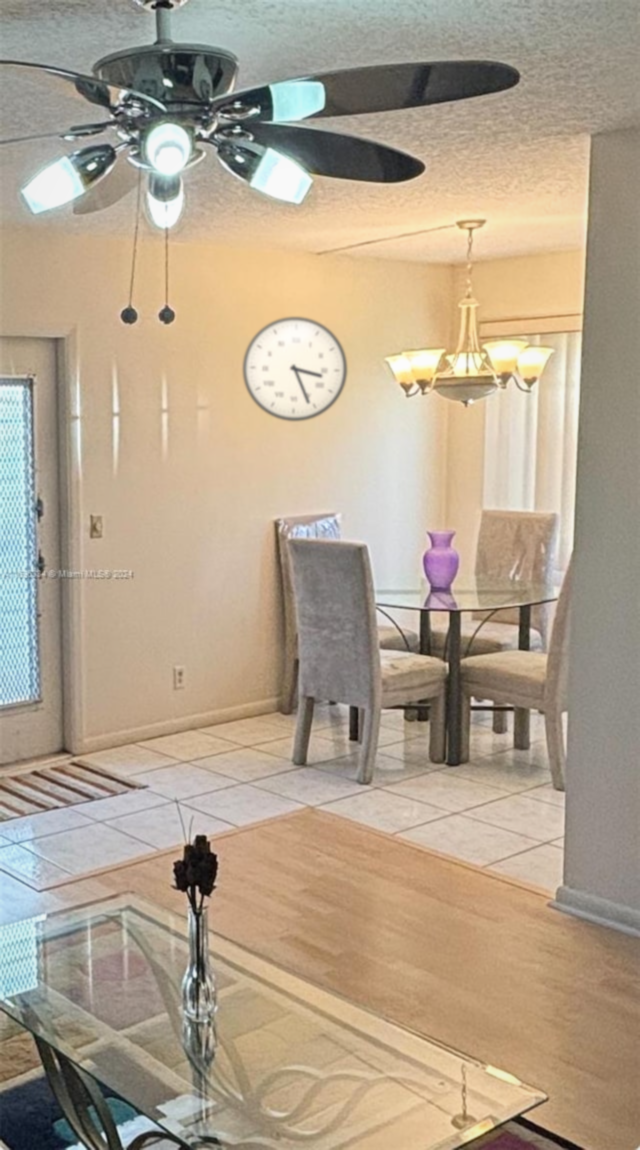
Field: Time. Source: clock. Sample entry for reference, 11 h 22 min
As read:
3 h 26 min
